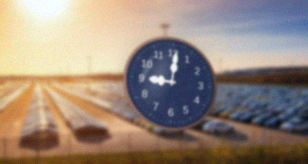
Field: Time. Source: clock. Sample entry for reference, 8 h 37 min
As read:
9 h 01 min
